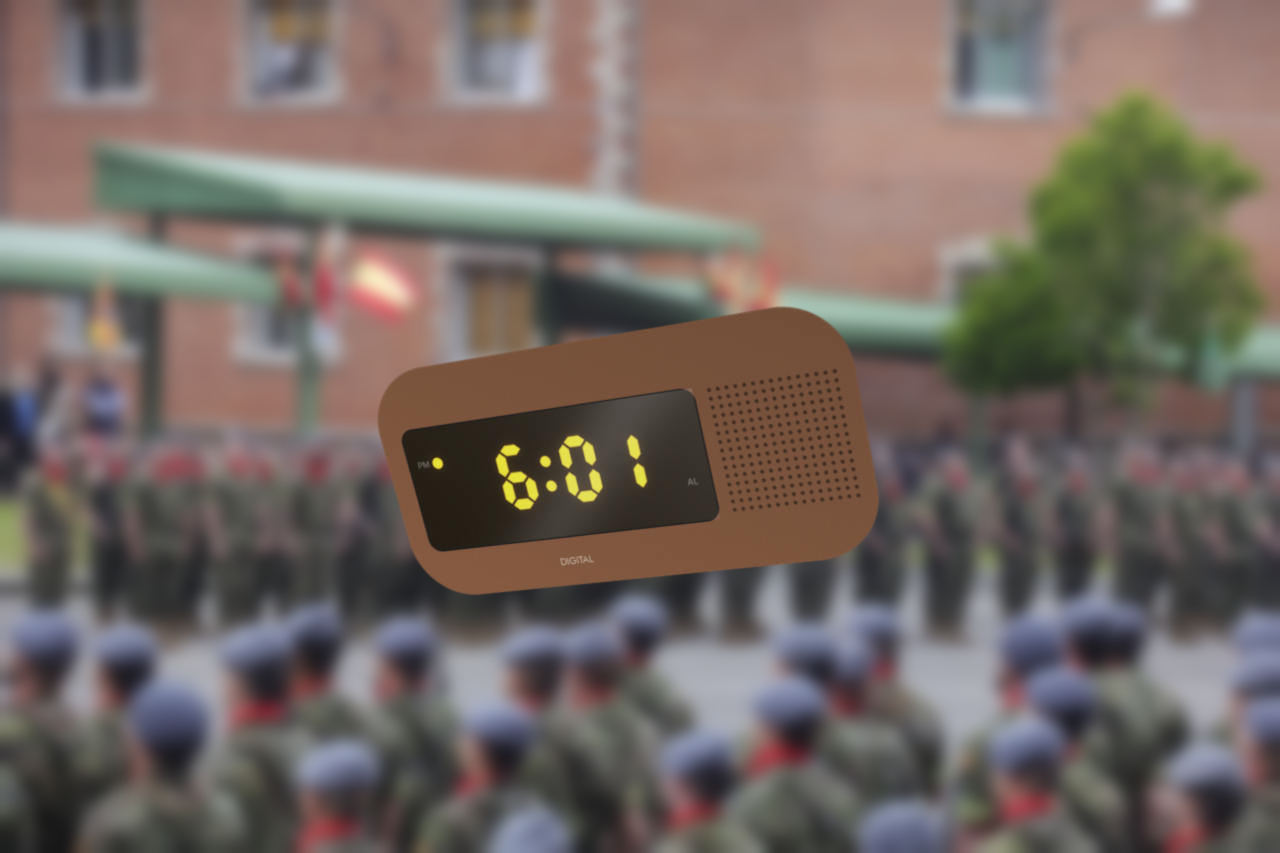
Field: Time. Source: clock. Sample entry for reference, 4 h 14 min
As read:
6 h 01 min
